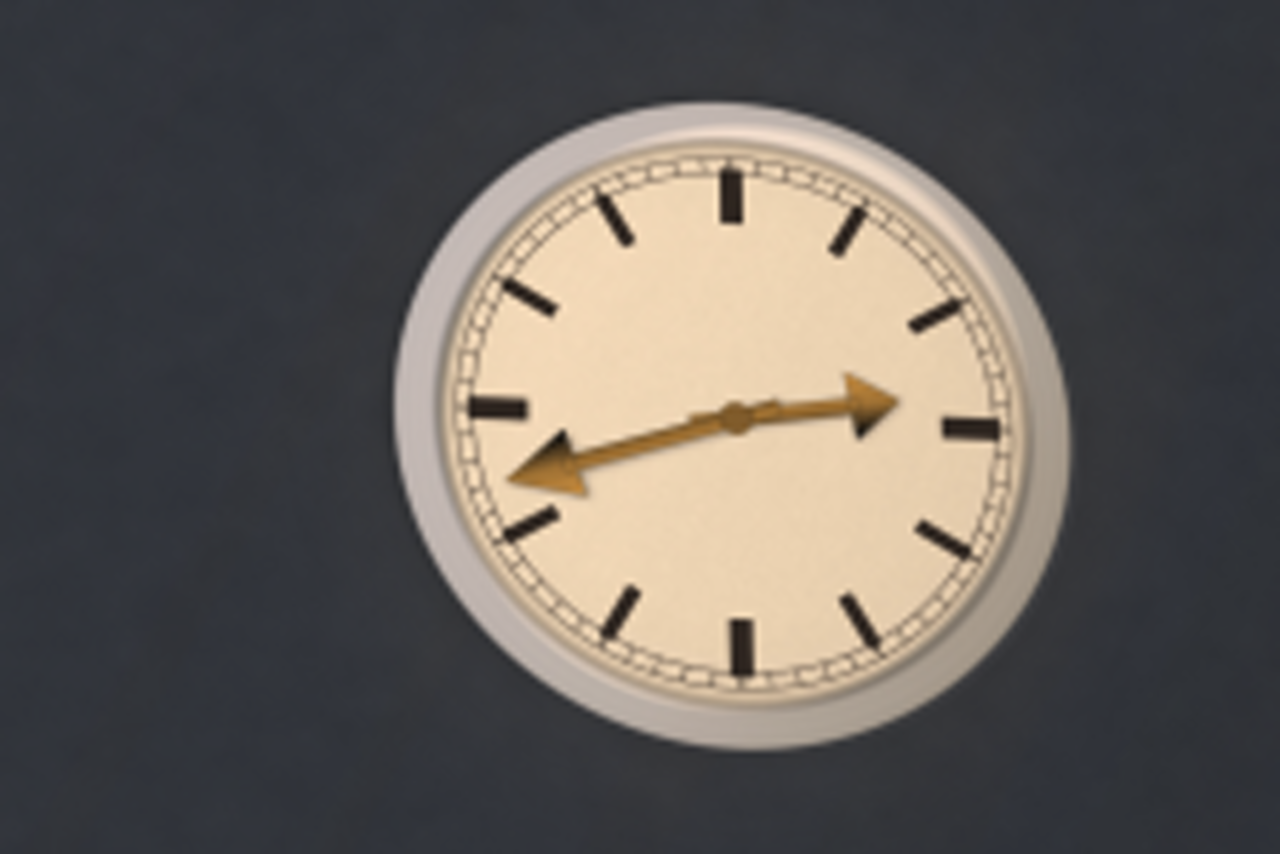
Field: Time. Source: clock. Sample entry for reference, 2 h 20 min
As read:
2 h 42 min
